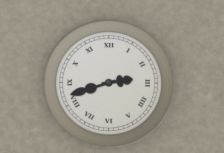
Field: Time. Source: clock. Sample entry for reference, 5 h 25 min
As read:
2 h 42 min
